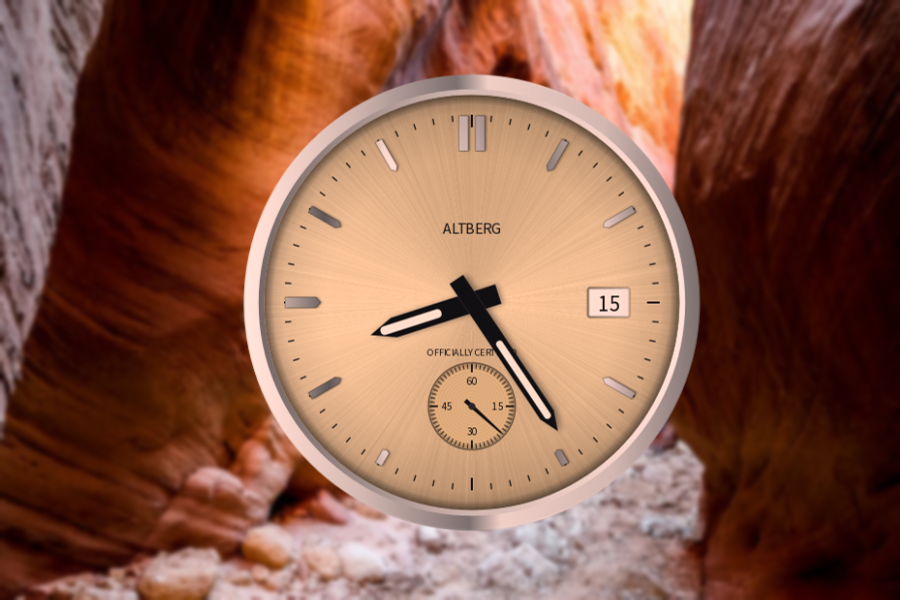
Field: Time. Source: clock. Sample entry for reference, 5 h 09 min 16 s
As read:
8 h 24 min 22 s
